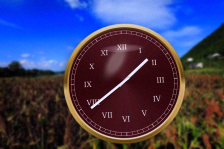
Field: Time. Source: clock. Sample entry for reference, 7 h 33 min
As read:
1 h 39 min
